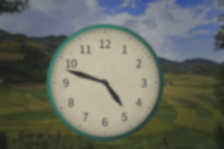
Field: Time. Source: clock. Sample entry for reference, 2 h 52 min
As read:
4 h 48 min
